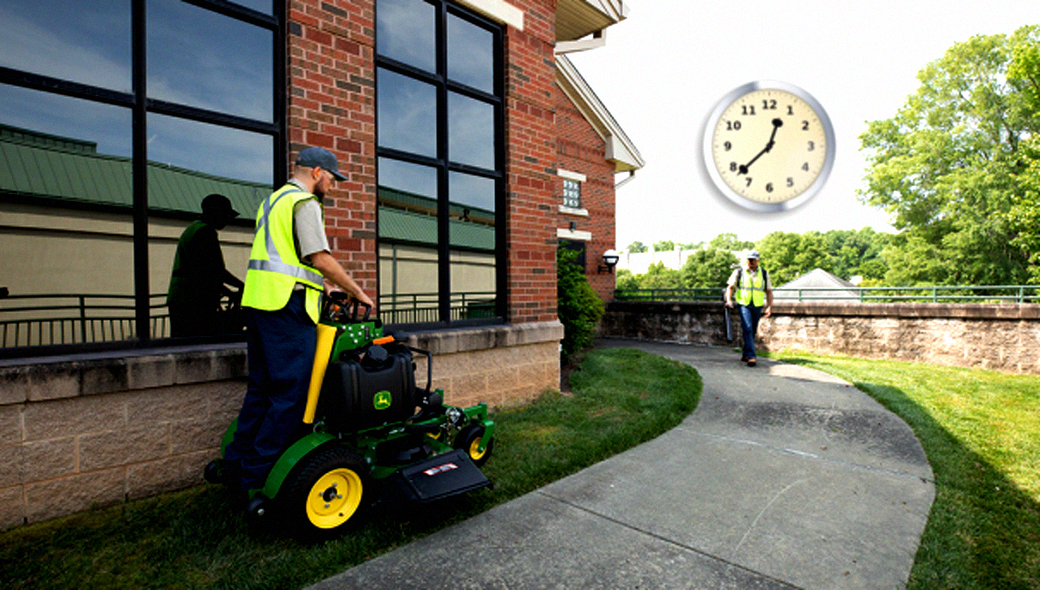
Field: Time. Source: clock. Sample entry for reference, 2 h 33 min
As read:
12 h 38 min
